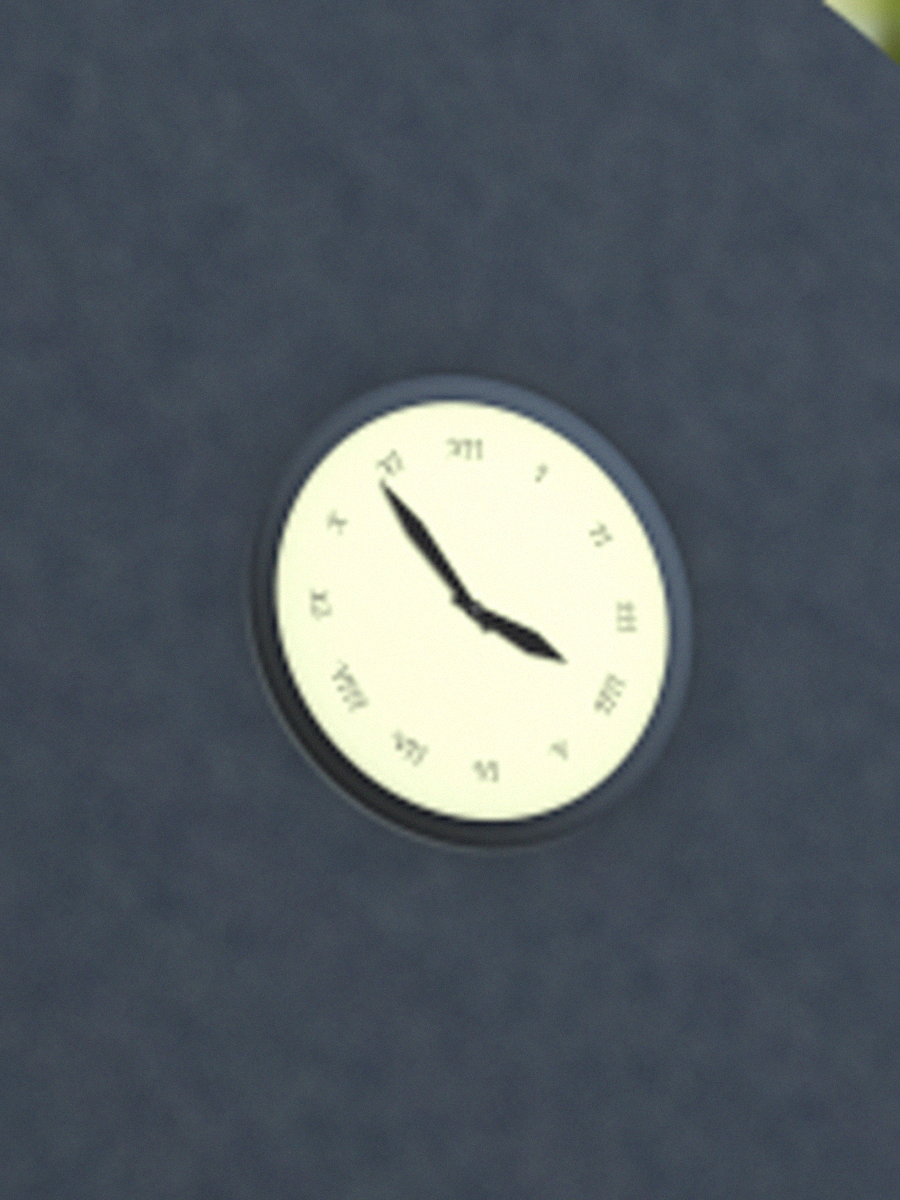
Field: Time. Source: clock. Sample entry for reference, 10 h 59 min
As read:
3 h 54 min
